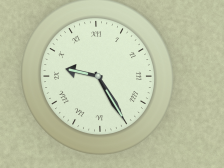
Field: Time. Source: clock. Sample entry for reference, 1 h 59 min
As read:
9 h 25 min
